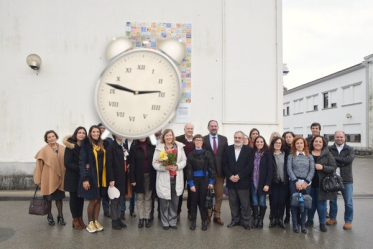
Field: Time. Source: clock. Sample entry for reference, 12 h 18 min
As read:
2 h 47 min
